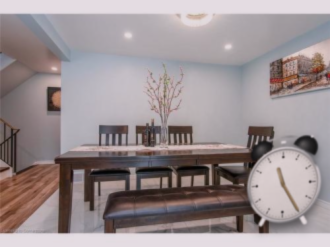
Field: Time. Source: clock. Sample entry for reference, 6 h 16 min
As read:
11 h 25 min
